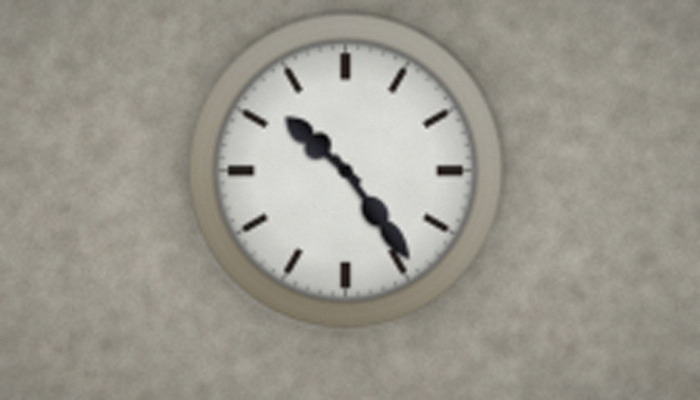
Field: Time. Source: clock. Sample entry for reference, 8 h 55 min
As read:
10 h 24 min
